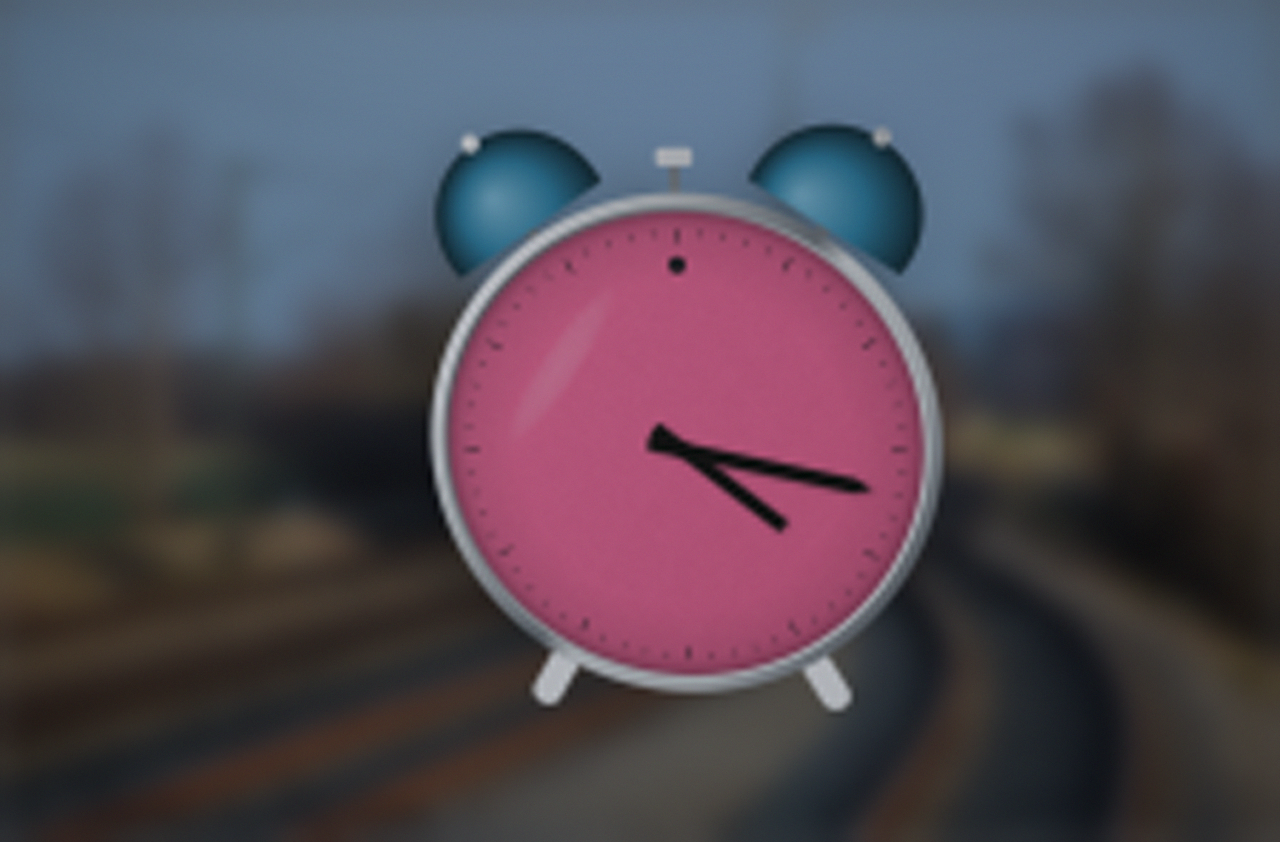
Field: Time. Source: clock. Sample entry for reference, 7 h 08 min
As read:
4 h 17 min
